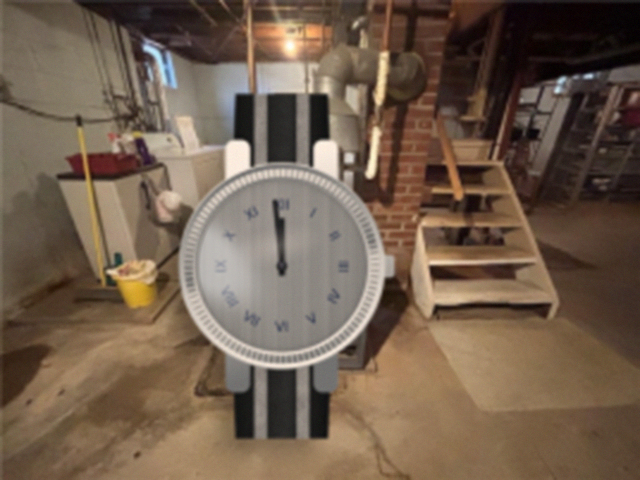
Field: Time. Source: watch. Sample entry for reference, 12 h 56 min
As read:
11 h 59 min
